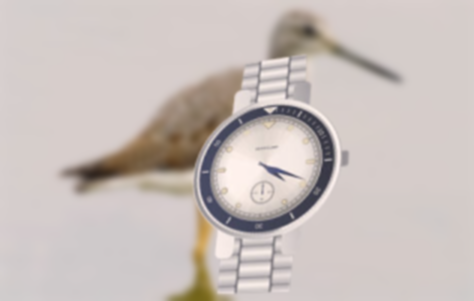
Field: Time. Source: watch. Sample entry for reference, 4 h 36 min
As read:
4 h 19 min
